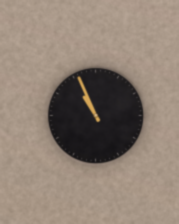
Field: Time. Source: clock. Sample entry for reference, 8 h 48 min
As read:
10 h 56 min
